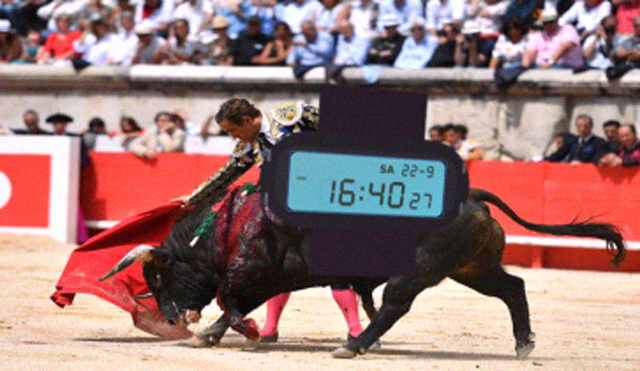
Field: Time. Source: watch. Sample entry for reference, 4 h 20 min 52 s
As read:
16 h 40 min 27 s
